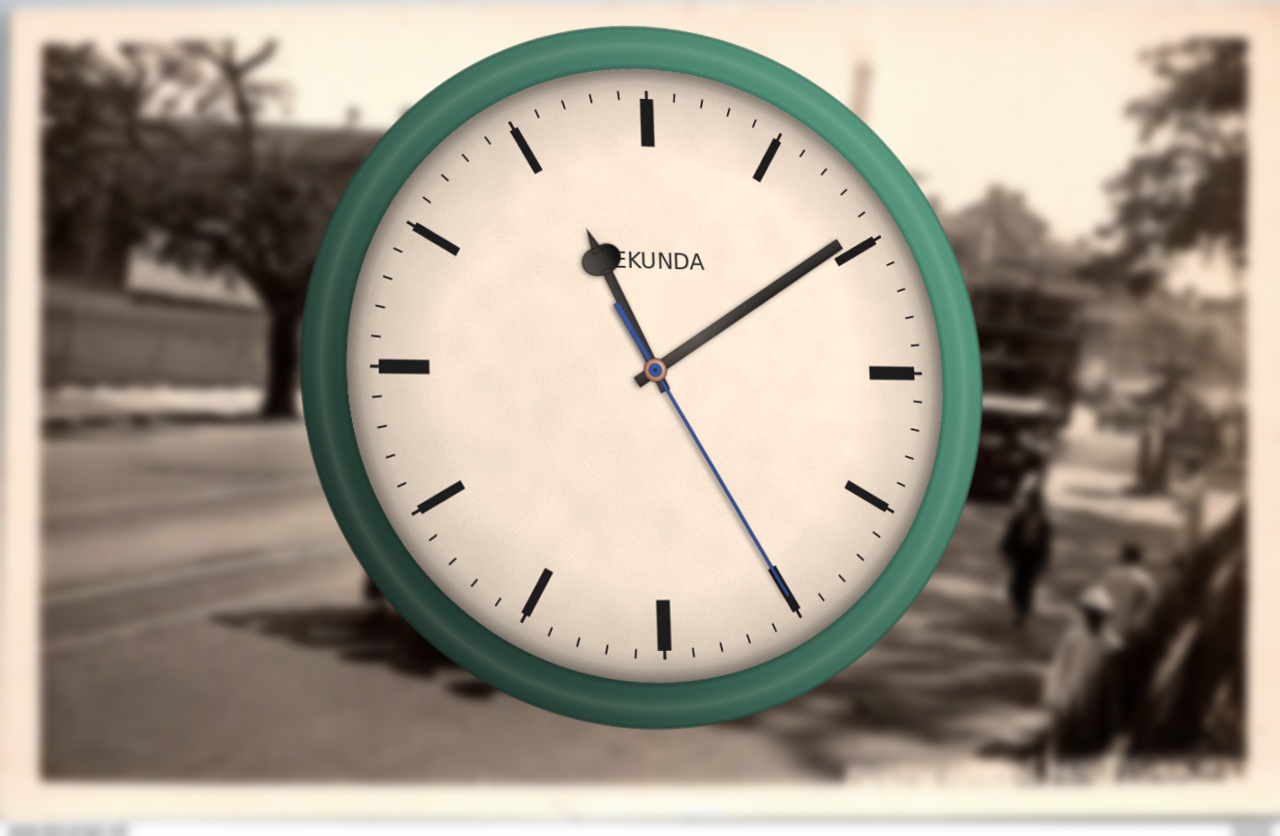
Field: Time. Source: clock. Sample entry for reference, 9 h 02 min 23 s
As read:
11 h 09 min 25 s
